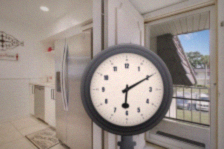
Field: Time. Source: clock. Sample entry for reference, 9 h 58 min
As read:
6 h 10 min
